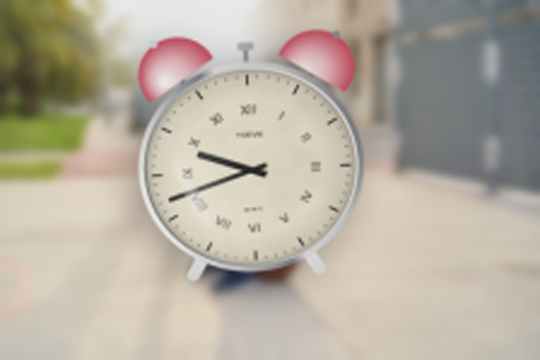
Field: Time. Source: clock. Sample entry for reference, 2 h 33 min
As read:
9 h 42 min
